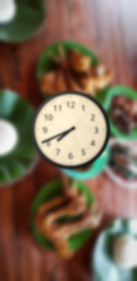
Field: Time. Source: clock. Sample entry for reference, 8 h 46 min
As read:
7 h 41 min
